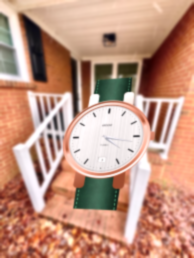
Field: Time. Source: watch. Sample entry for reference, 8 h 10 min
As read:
4 h 17 min
